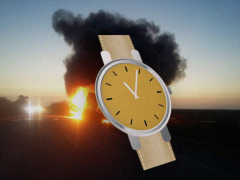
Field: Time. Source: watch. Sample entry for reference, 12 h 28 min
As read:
11 h 04 min
